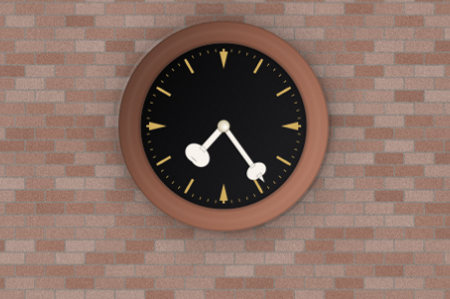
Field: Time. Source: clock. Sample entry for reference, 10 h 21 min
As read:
7 h 24 min
